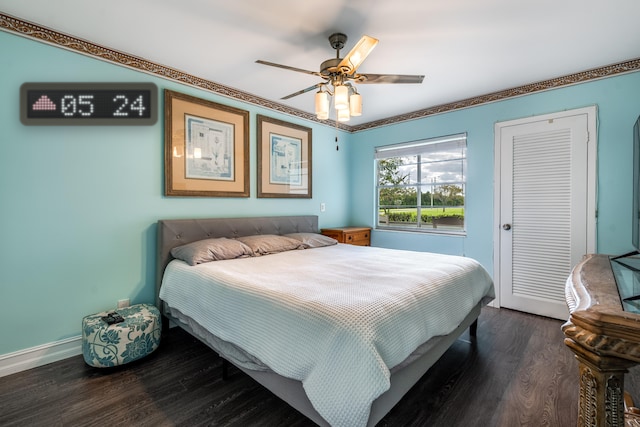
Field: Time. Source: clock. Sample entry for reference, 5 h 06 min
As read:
5 h 24 min
